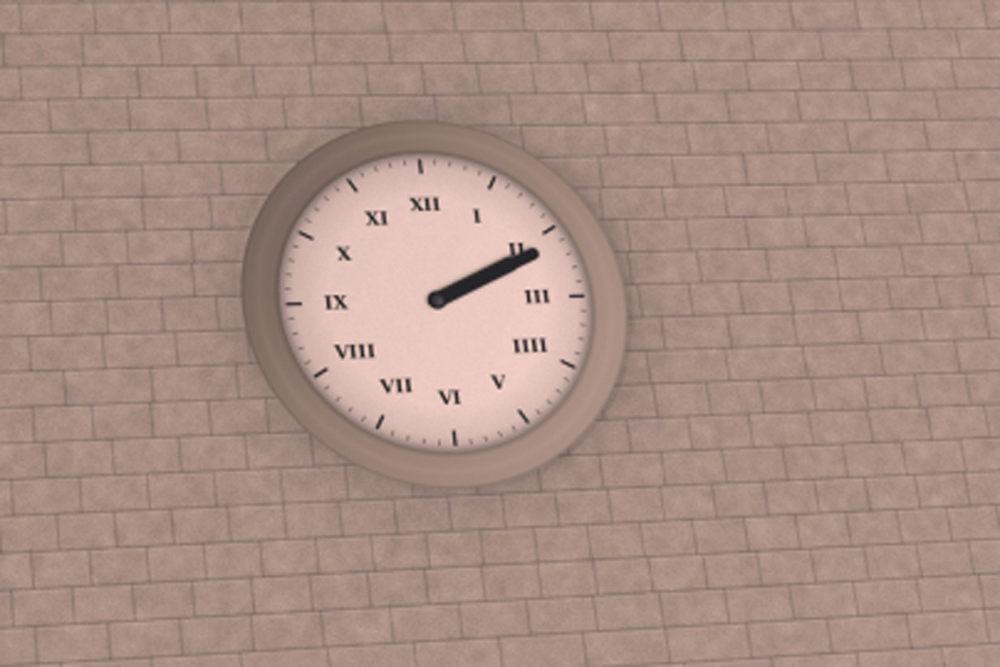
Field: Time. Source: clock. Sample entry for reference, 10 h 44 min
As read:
2 h 11 min
